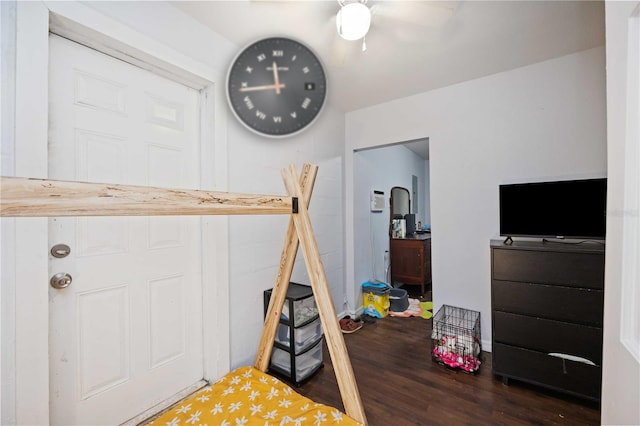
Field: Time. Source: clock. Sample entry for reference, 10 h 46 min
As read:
11 h 44 min
